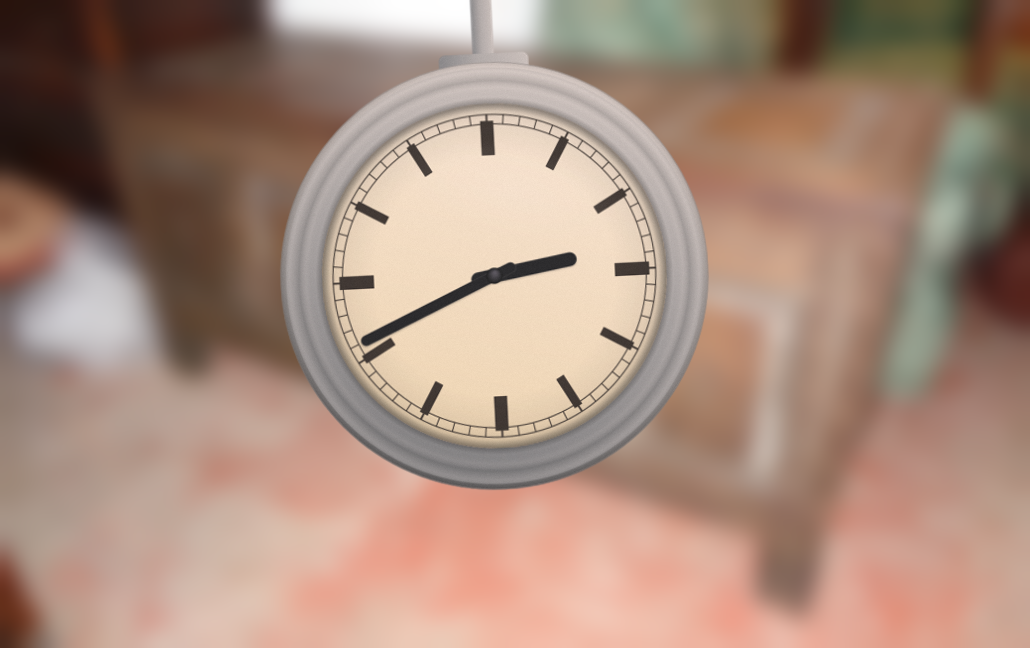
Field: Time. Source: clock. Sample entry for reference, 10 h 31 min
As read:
2 h 41 min
